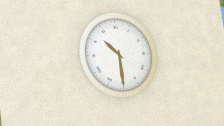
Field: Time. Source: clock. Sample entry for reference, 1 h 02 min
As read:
10 h 30 min
